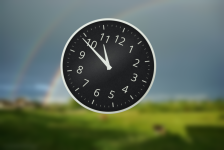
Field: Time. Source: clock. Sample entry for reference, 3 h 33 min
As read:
10 h 49 min
